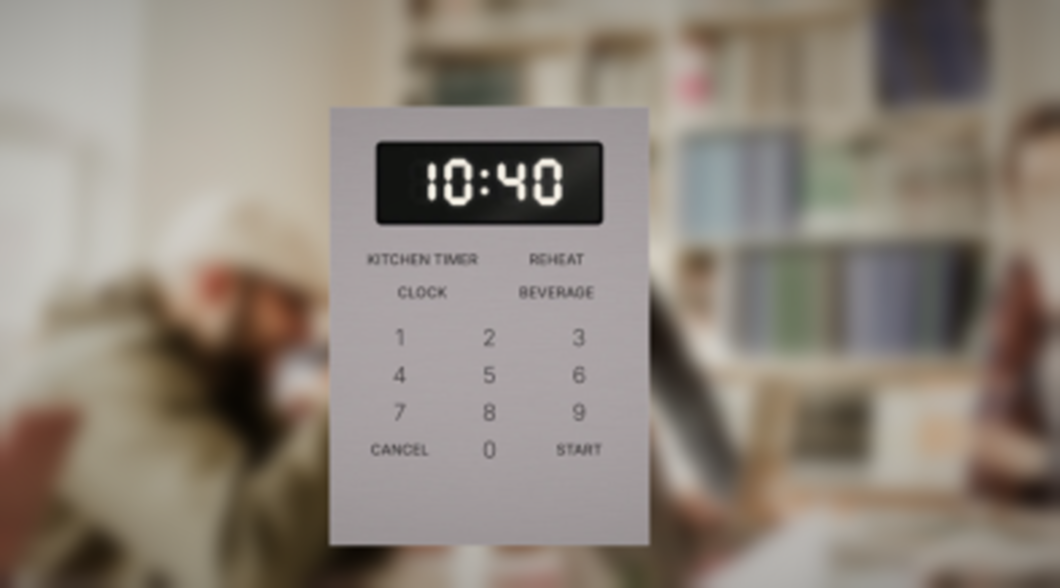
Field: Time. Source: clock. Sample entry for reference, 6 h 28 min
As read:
10 h 40 min
